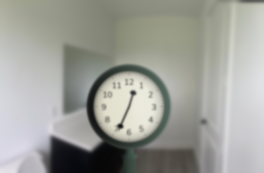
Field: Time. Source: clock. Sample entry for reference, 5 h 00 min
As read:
12 h 34 min
